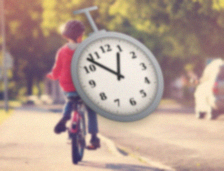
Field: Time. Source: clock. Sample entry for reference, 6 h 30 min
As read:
12 h 53 min
